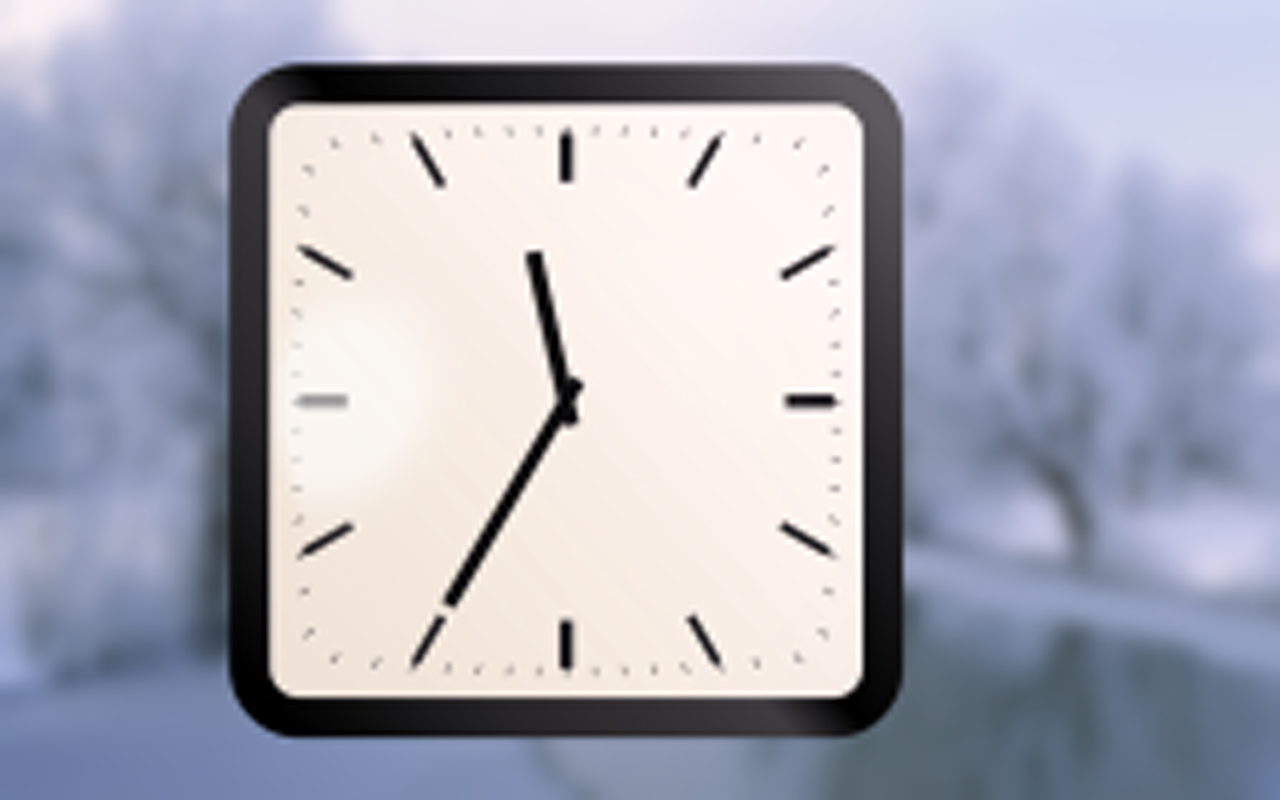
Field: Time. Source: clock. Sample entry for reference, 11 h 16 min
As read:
11 h 35 min
